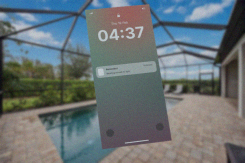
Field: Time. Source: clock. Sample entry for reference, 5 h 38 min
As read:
4 h 37 min
